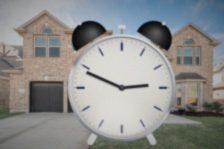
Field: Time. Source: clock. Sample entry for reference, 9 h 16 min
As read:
2 h 49 min
